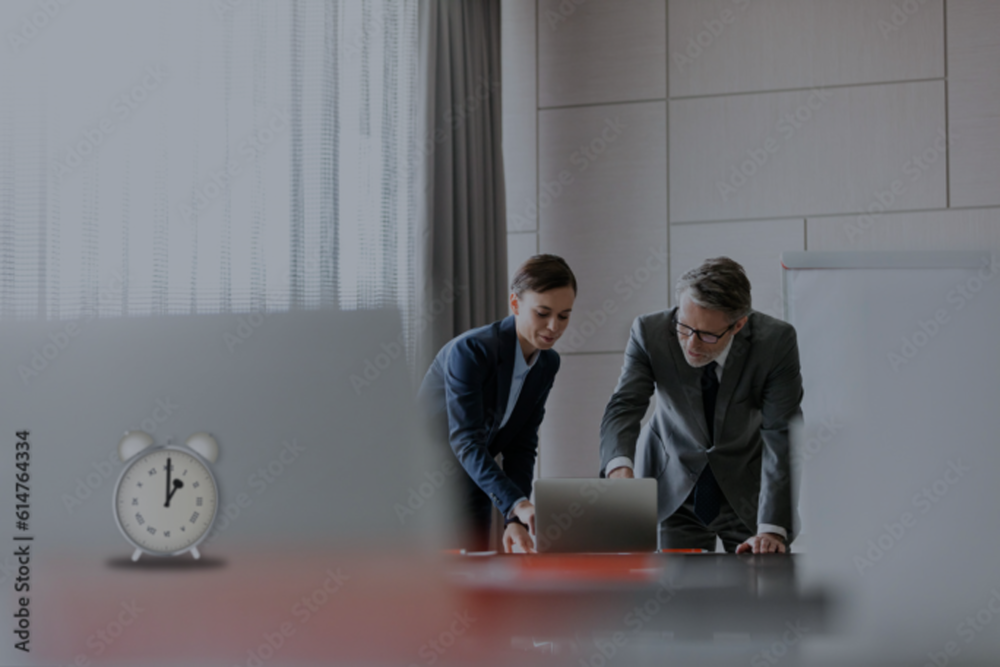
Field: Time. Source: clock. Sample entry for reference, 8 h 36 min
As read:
1 h 00 min
